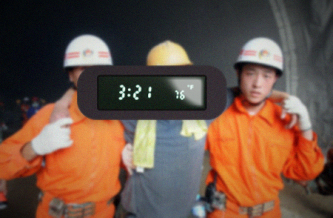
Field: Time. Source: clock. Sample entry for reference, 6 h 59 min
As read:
3 h 21 min
